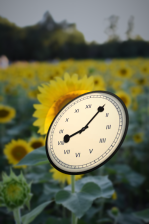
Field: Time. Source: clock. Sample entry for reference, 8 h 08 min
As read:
8 h 06 min
